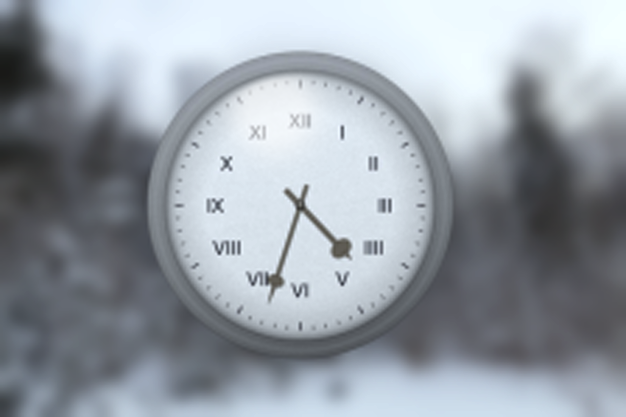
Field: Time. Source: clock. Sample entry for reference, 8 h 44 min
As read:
4 h 33 min
